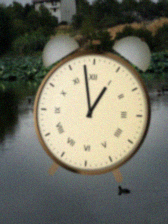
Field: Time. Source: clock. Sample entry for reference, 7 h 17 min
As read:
12 h 58 min
